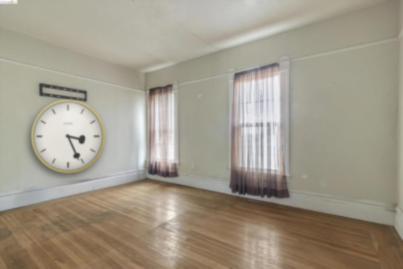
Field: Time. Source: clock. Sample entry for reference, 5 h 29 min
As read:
3 h 26 min
